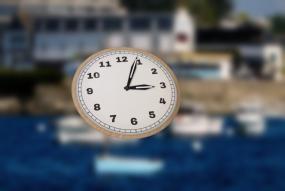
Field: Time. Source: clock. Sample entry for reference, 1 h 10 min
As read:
3 h 04 min
